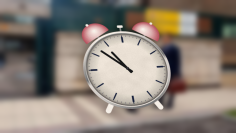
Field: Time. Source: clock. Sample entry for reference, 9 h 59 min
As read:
10 h 52 min
